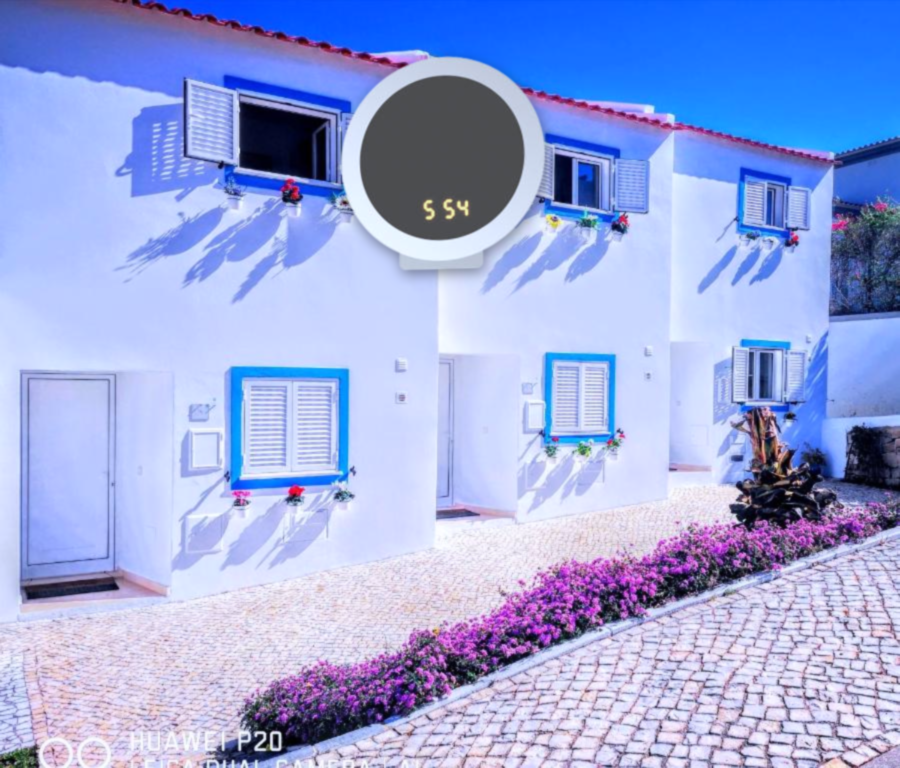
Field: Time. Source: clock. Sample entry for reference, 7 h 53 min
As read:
5 h 54 min
